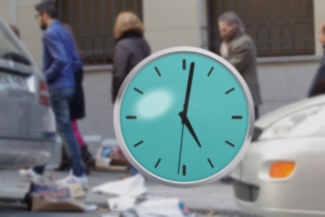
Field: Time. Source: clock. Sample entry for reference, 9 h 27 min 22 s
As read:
5 h 01 min 31 s
